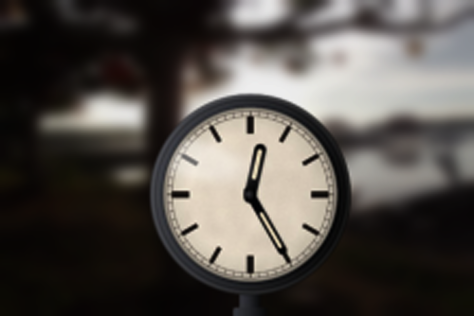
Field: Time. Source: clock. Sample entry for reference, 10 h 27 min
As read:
12 h 25 min
